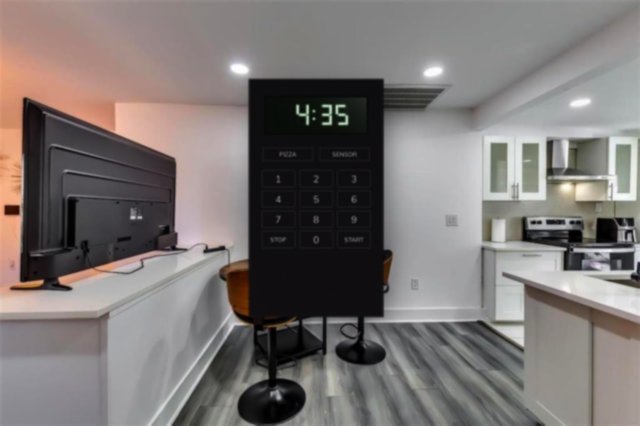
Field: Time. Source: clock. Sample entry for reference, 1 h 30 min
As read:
4 h 35 min
